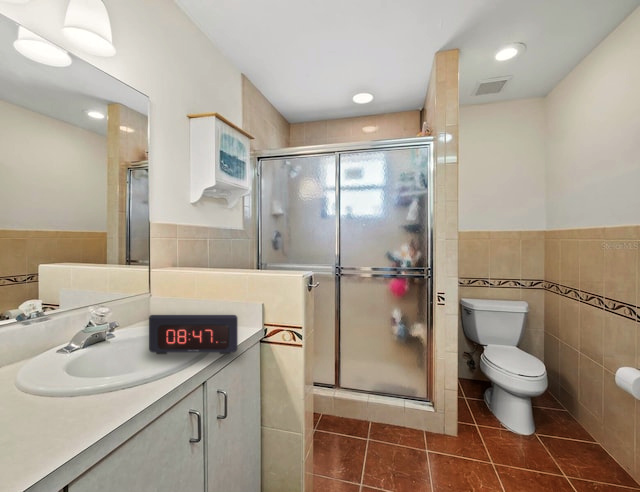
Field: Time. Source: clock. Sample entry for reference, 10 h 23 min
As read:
8 h 47 min
